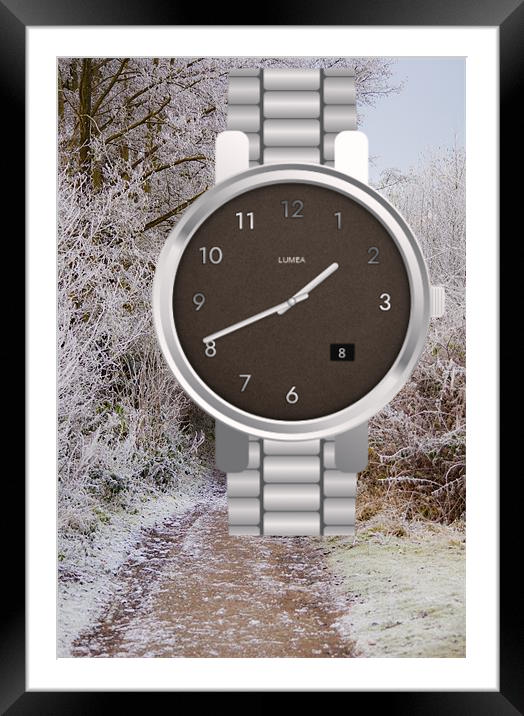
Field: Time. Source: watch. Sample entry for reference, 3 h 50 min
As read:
1 h 41 min
